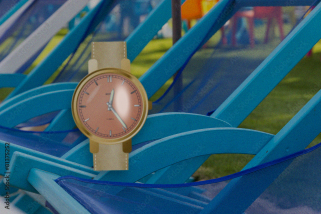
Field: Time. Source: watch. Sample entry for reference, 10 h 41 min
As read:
12 h 24 min
